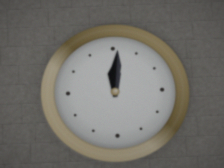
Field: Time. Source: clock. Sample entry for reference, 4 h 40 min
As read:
12 h 01 min
